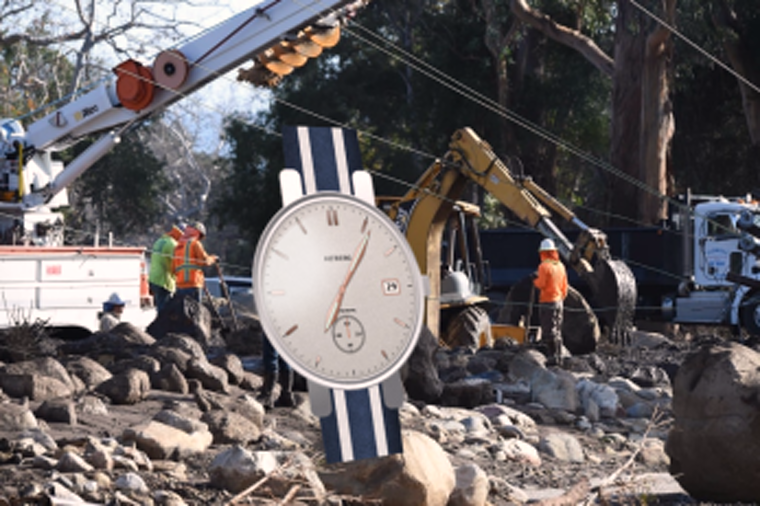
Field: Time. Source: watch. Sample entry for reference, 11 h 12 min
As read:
7 h 06 min
